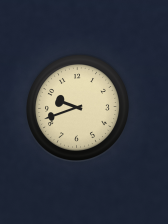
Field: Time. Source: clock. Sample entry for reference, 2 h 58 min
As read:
9 h 42 min
